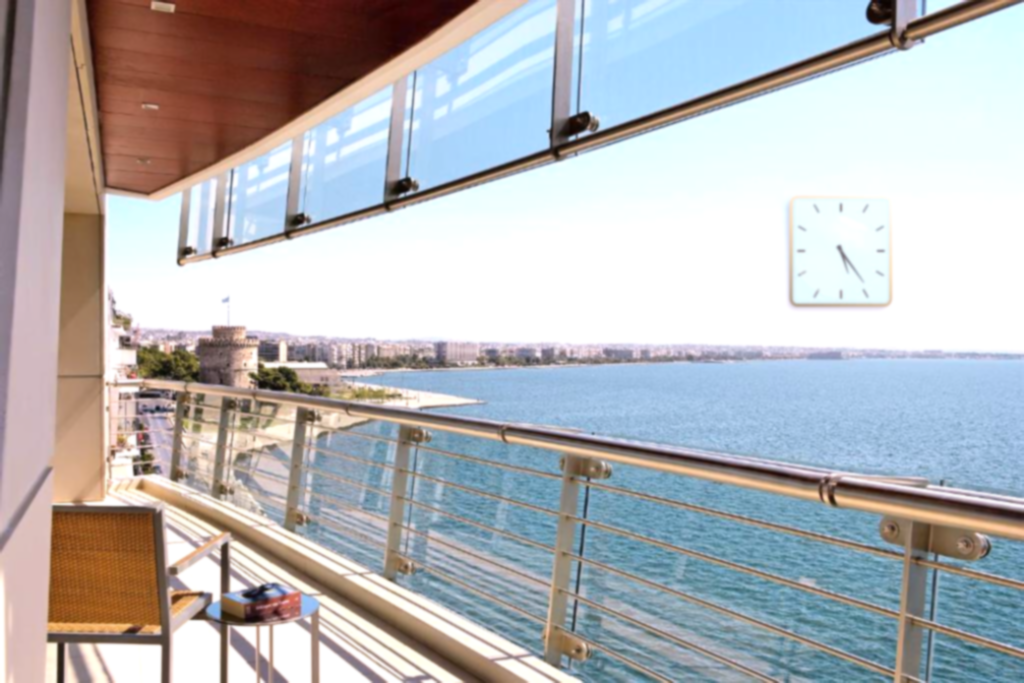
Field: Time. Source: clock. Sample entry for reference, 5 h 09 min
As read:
5 h 24 min
